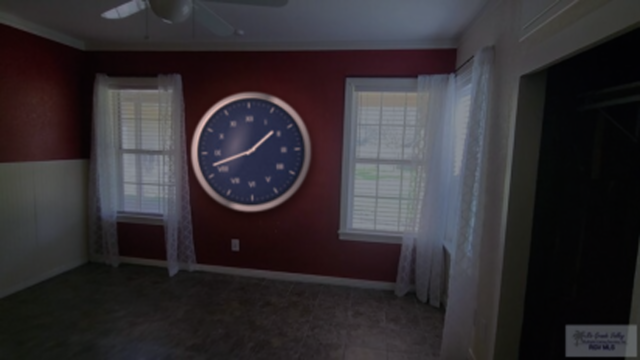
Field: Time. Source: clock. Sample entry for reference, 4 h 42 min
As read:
1 h 42 min
